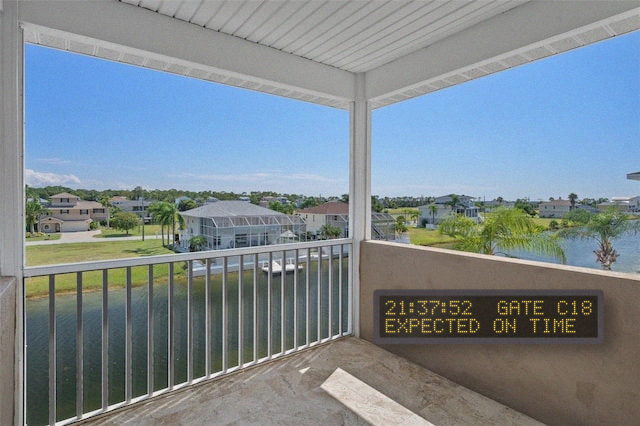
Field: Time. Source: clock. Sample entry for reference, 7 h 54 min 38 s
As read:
21 h 37 min 52 s
